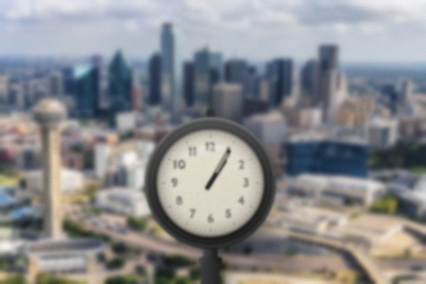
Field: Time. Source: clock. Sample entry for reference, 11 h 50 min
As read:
1 h 05 min
